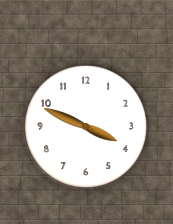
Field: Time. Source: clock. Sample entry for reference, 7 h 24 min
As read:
3 h 49 min
